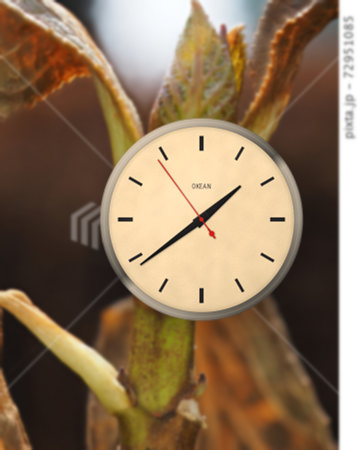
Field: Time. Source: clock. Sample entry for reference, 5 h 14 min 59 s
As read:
1 h 38 min 54 s
